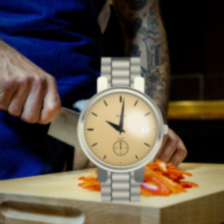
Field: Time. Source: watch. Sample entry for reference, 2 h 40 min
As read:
10 h 01 min
